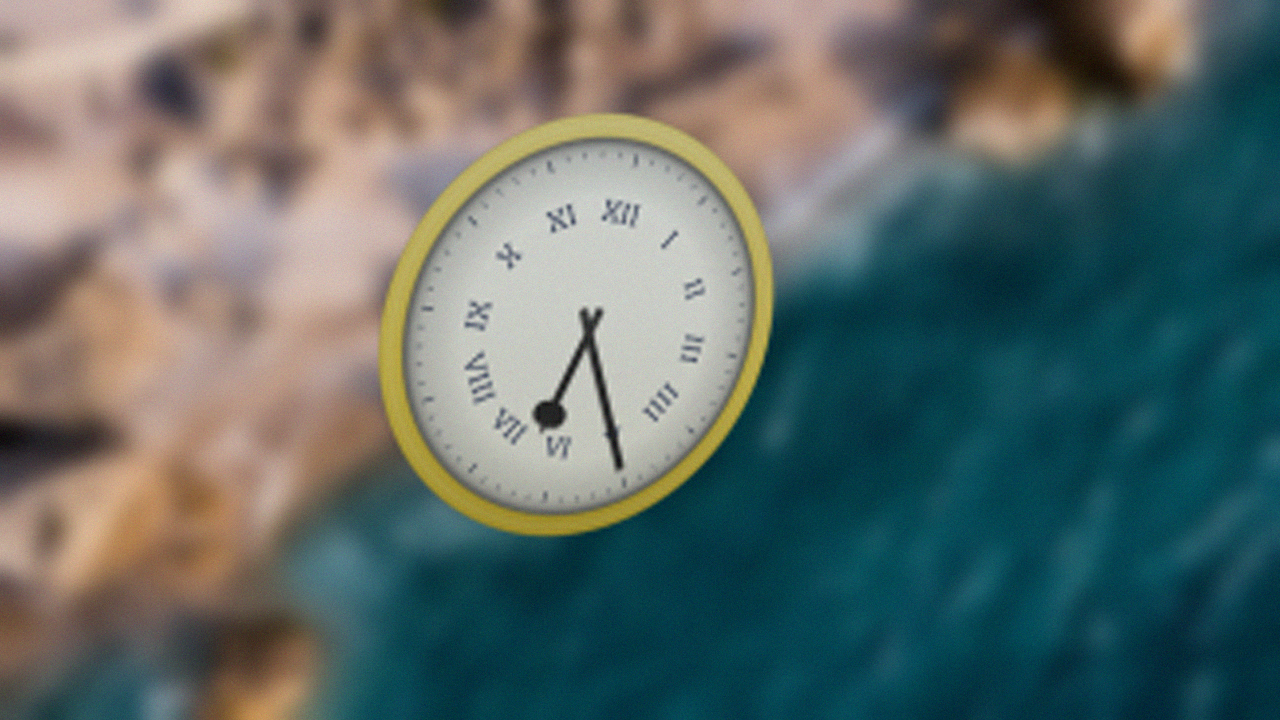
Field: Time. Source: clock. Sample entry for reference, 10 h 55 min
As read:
6 h 25 min
